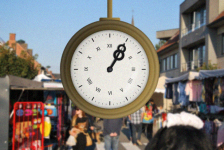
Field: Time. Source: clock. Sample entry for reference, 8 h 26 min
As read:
1 h 05 min
